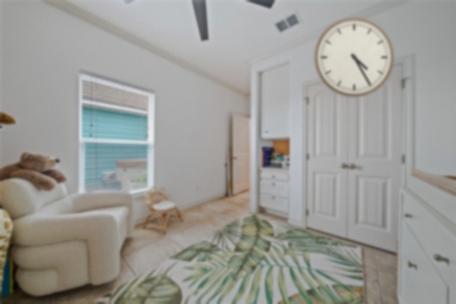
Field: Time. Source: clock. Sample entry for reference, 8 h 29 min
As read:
4 h 25 min
